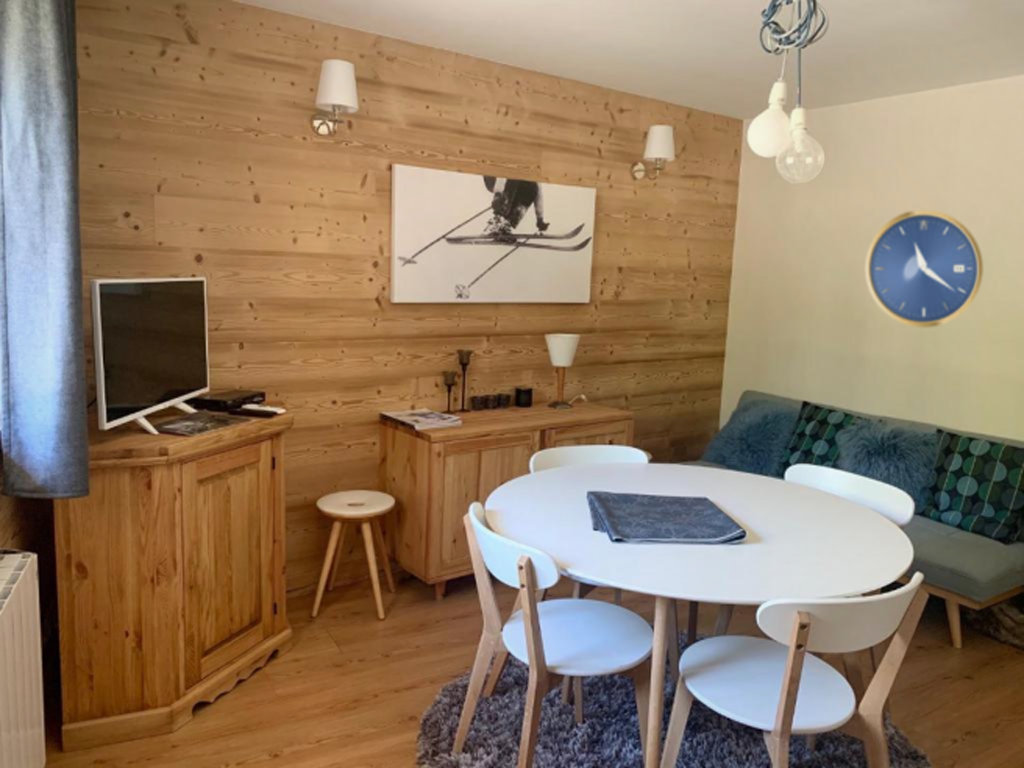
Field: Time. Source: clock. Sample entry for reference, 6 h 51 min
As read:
11 h 21 min
